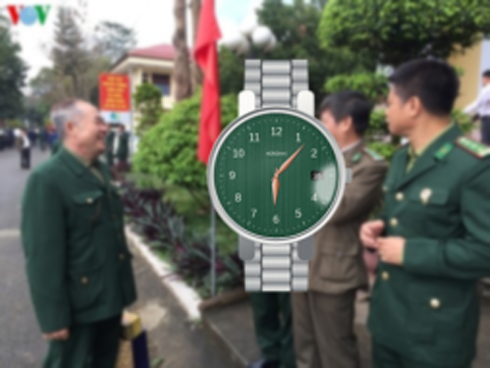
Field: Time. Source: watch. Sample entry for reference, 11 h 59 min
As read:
6 h 07 min
